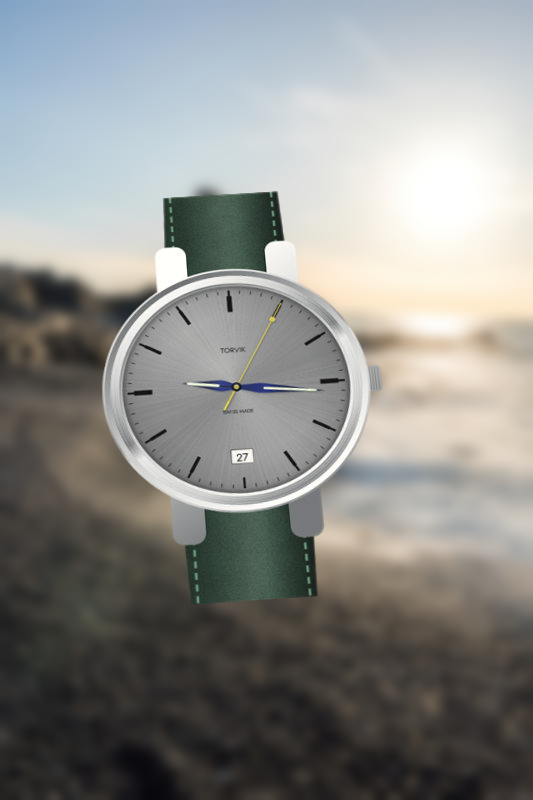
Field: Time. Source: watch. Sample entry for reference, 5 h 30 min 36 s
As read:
9 h 16 min 05 s
